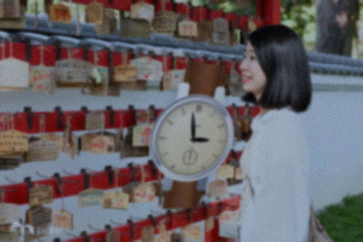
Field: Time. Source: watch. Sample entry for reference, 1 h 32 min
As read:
2 h 58 min
